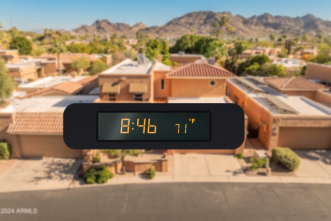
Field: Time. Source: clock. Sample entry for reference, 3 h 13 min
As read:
8 h 46 min
